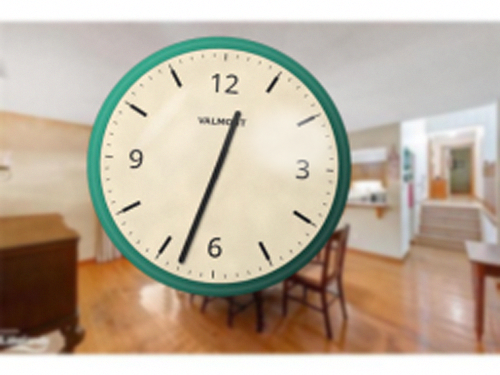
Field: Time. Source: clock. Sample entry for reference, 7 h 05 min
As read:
12 h 33 min
